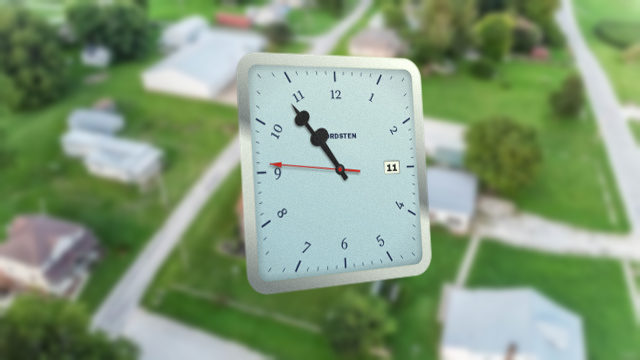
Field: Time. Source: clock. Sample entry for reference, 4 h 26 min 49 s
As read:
10 h 53 min 46 s
